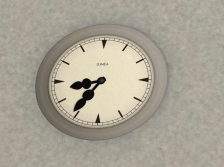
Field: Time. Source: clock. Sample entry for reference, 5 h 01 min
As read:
8 h 36 min
